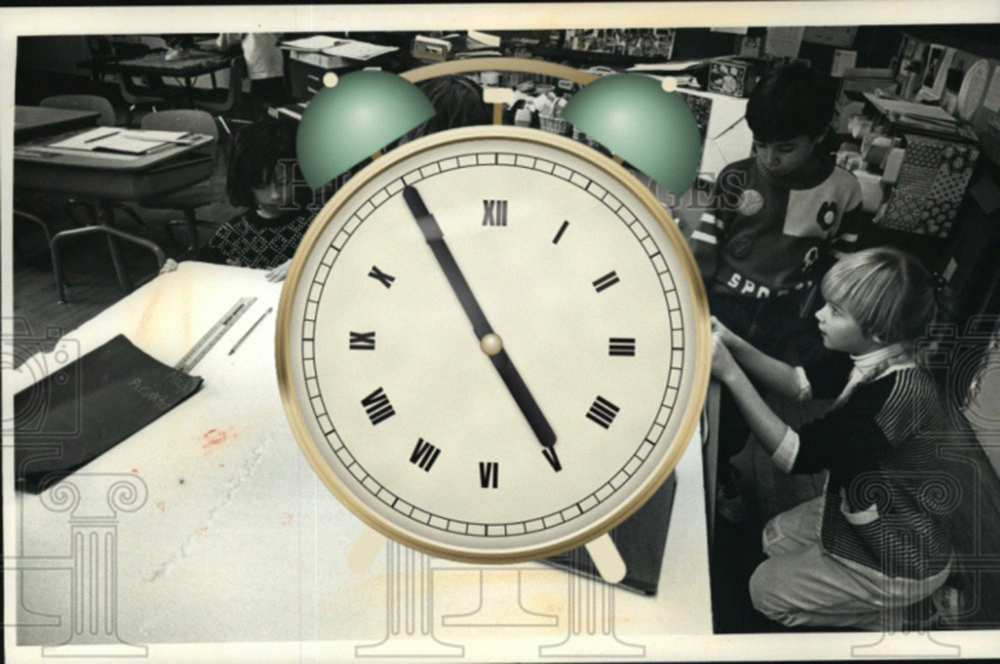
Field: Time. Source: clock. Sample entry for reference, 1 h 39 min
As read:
4 h 55 min
